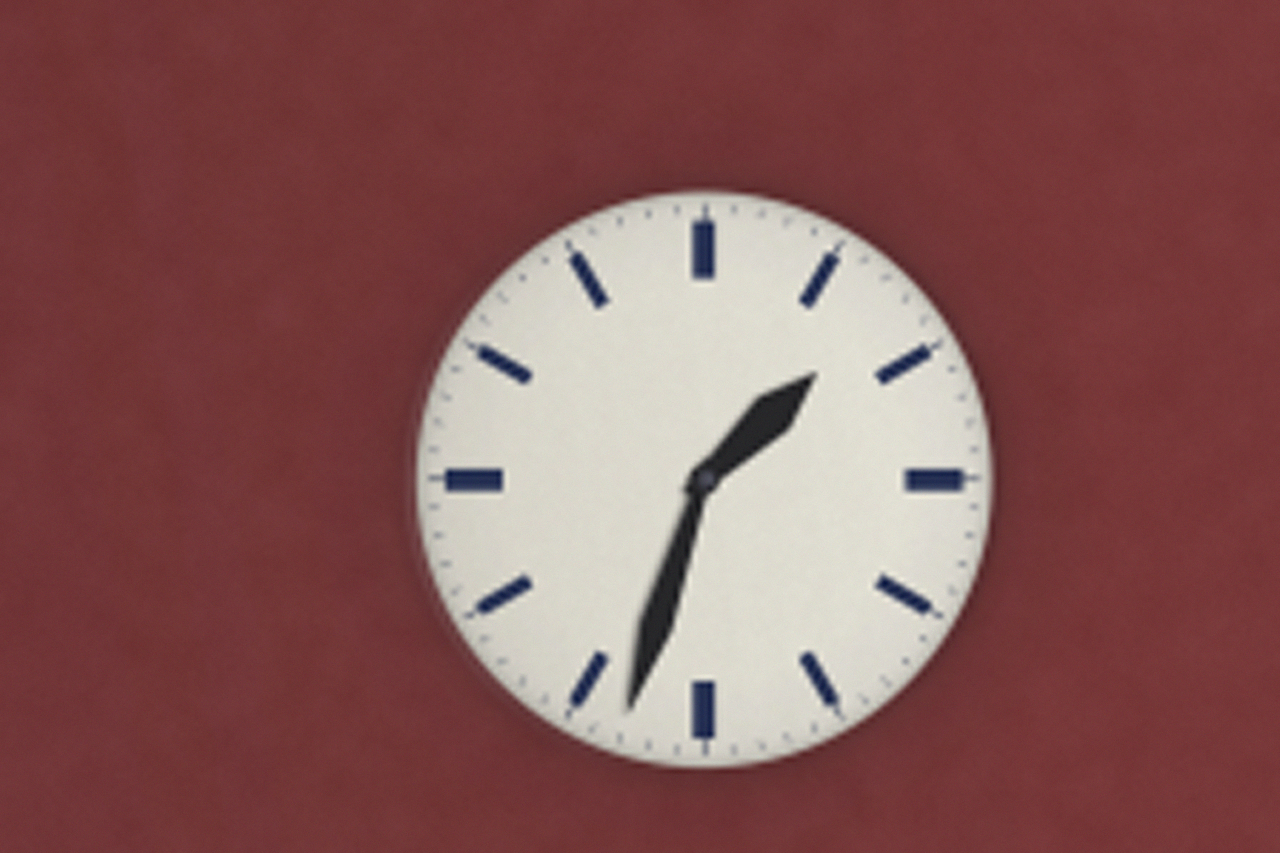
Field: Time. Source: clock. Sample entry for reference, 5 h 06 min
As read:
1 h 33 min
